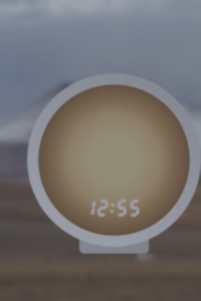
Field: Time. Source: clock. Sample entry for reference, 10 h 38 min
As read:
12 h 55 min
